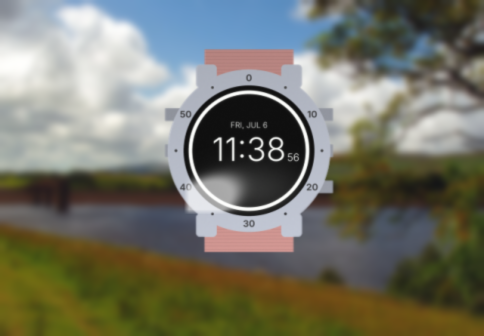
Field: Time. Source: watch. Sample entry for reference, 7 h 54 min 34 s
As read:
11 h 38 min 56 s
